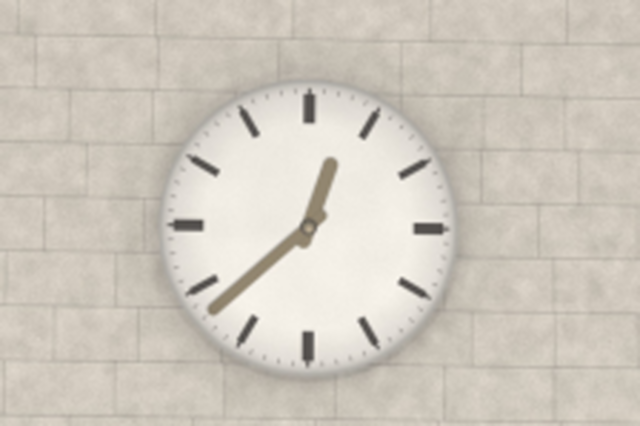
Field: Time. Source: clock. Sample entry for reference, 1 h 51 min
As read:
12 h 38 min
